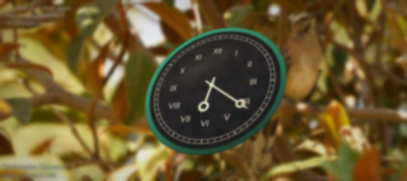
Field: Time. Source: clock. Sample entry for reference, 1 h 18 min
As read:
6 h 21 min
